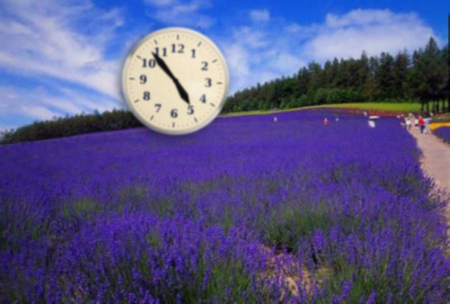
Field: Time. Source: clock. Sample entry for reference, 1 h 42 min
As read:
4 h 53 min
